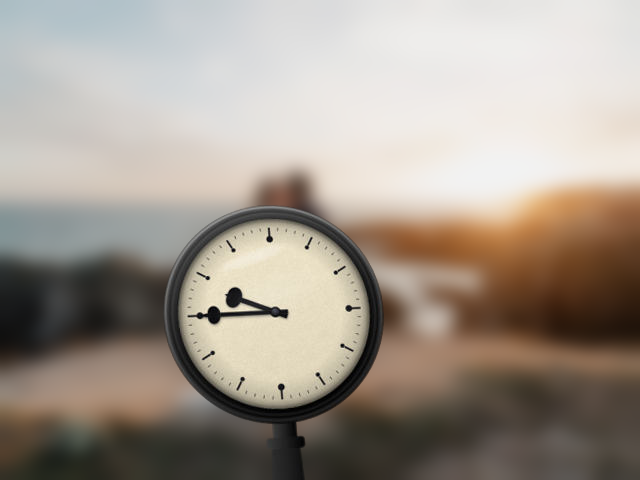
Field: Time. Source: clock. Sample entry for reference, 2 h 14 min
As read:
9 h 45 min
